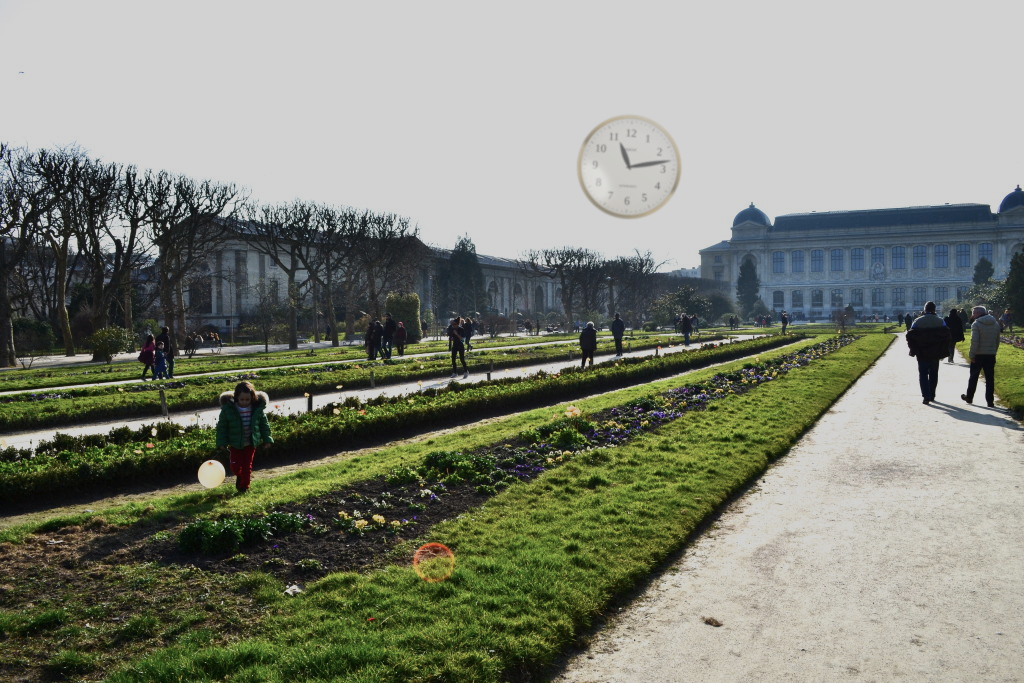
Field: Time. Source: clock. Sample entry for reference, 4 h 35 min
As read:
11 h 13 min
